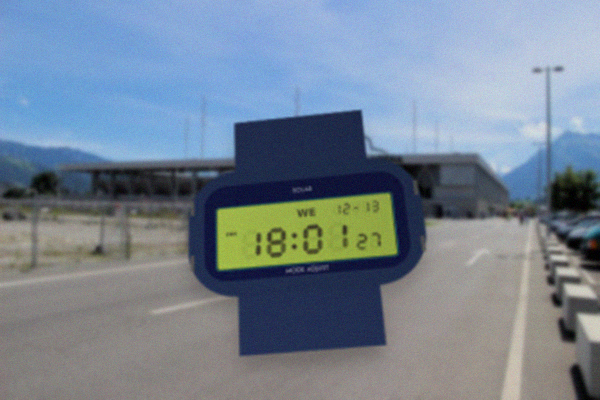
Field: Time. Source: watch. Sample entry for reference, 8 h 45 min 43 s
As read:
18 h 01 min 27 s
